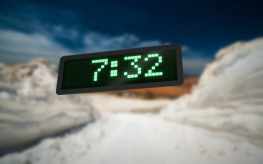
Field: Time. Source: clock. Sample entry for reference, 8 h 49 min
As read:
7 h 32 min
